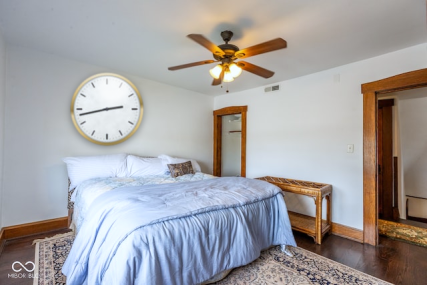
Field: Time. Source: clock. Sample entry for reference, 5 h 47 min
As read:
2 h 43 min
